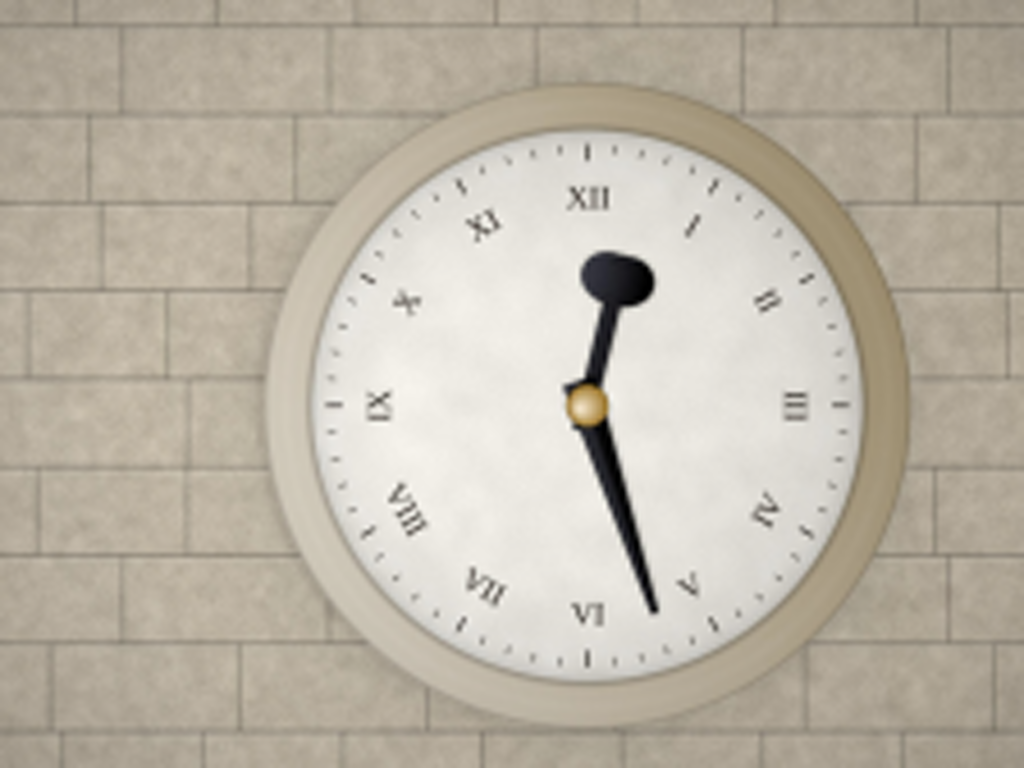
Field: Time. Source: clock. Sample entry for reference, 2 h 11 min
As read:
12 h 27 min
